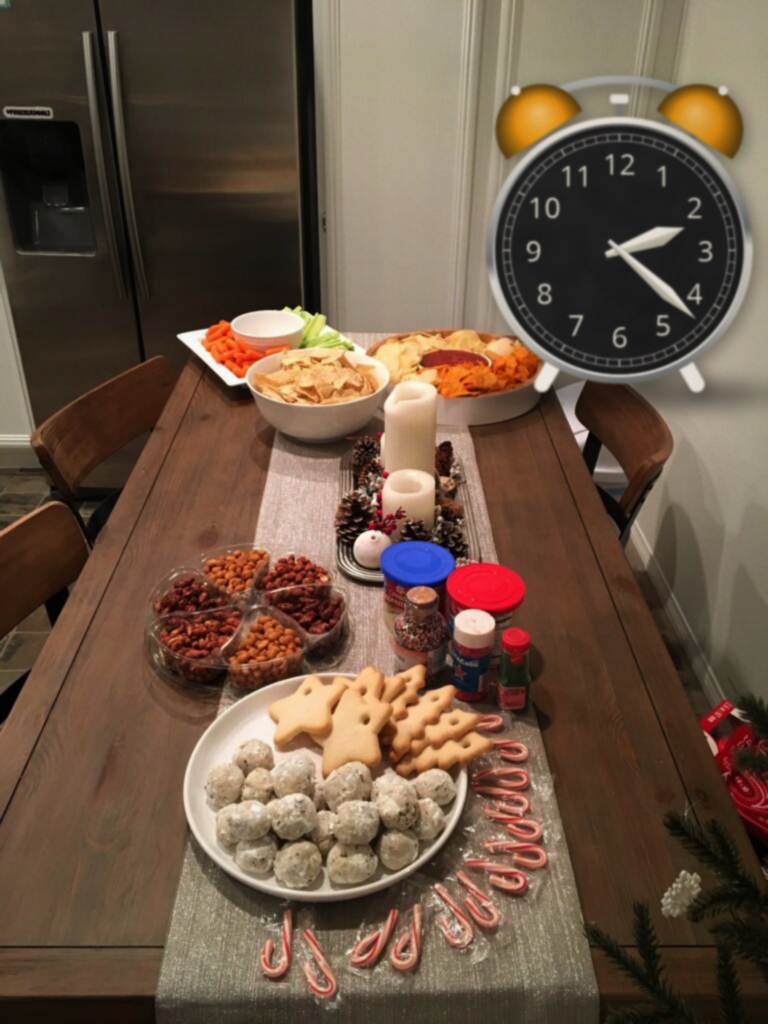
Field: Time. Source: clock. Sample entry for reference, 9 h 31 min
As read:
2 h 22 min
